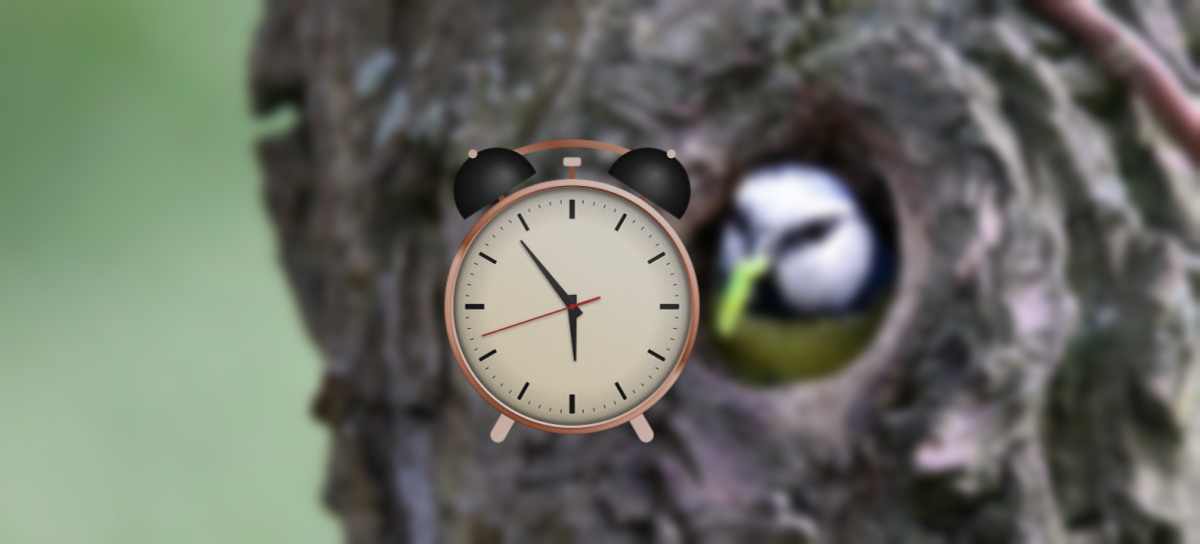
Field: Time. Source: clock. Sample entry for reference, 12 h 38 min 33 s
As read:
5 h 53 min 42 s
